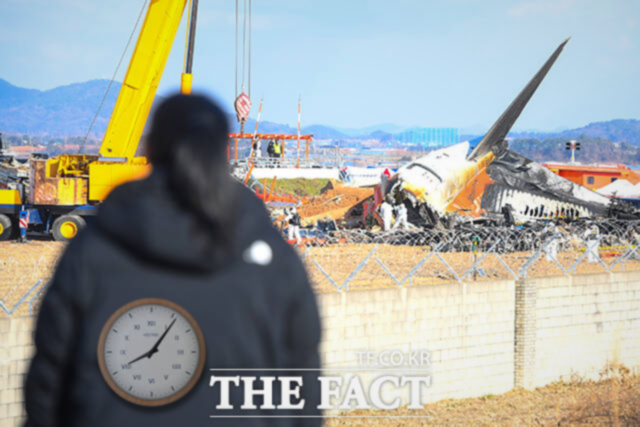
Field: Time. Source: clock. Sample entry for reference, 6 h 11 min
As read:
8 h 06 min
